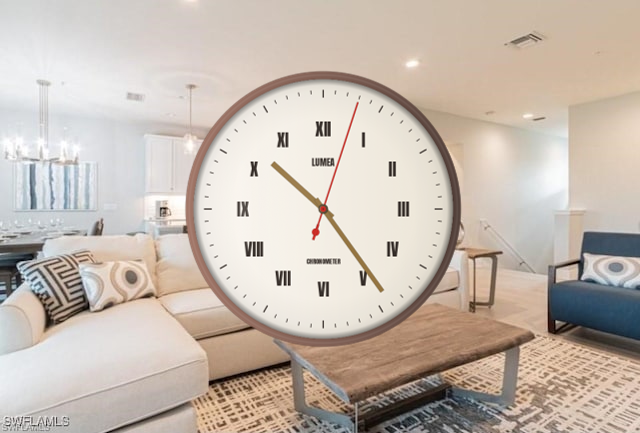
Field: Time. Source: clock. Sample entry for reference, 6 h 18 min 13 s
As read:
10 h 24 min 03 s
